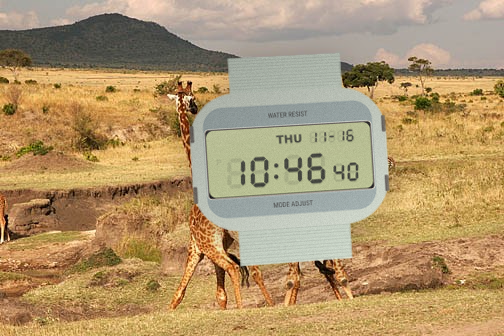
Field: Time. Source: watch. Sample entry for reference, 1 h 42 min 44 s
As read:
10 h 46 min 40 s
